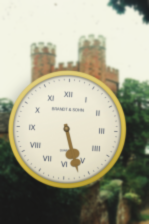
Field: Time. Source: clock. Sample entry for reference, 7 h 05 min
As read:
5 h 27 min
